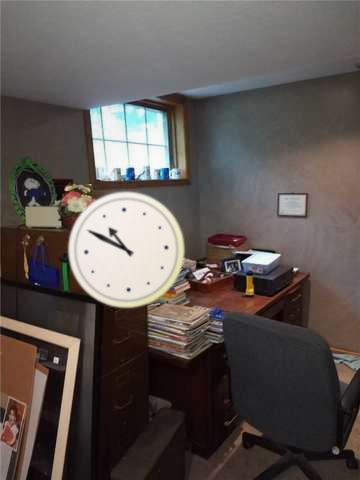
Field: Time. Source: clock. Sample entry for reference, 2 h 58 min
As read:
10 h 50 min
